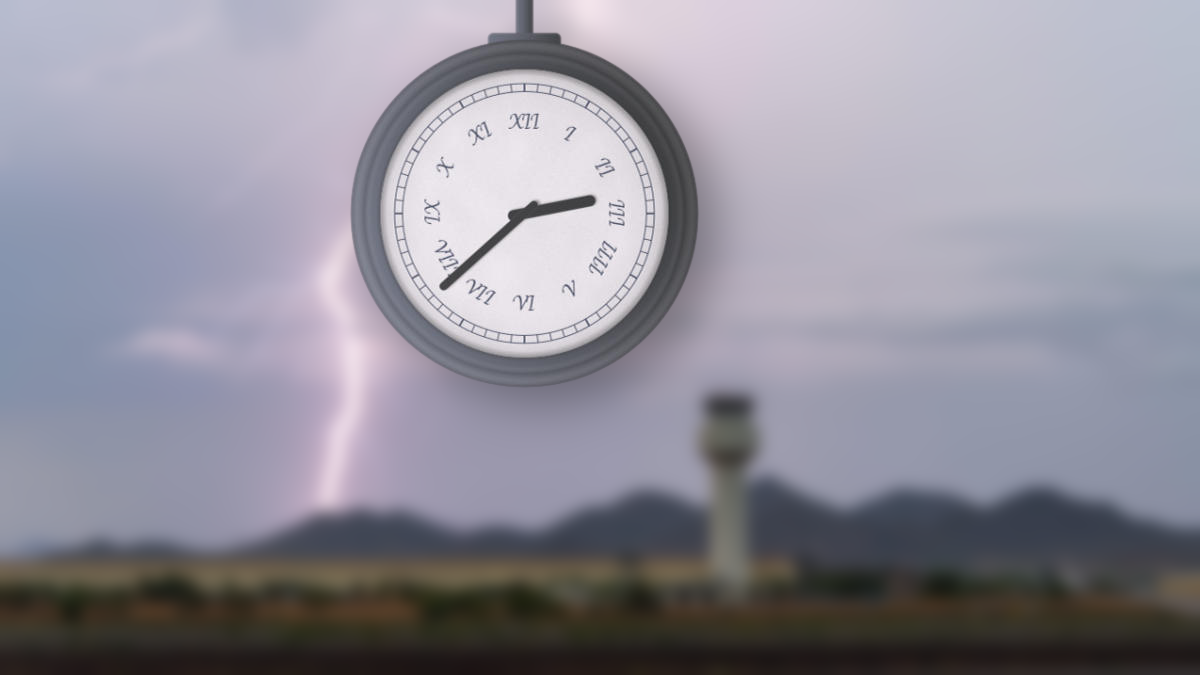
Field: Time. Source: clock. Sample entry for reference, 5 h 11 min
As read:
2 h 38 min
